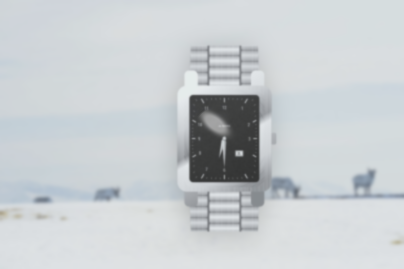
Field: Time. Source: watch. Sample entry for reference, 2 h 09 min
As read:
6 h 30 min
